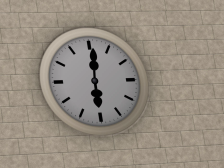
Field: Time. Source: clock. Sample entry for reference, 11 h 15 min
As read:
6 h 01 min
